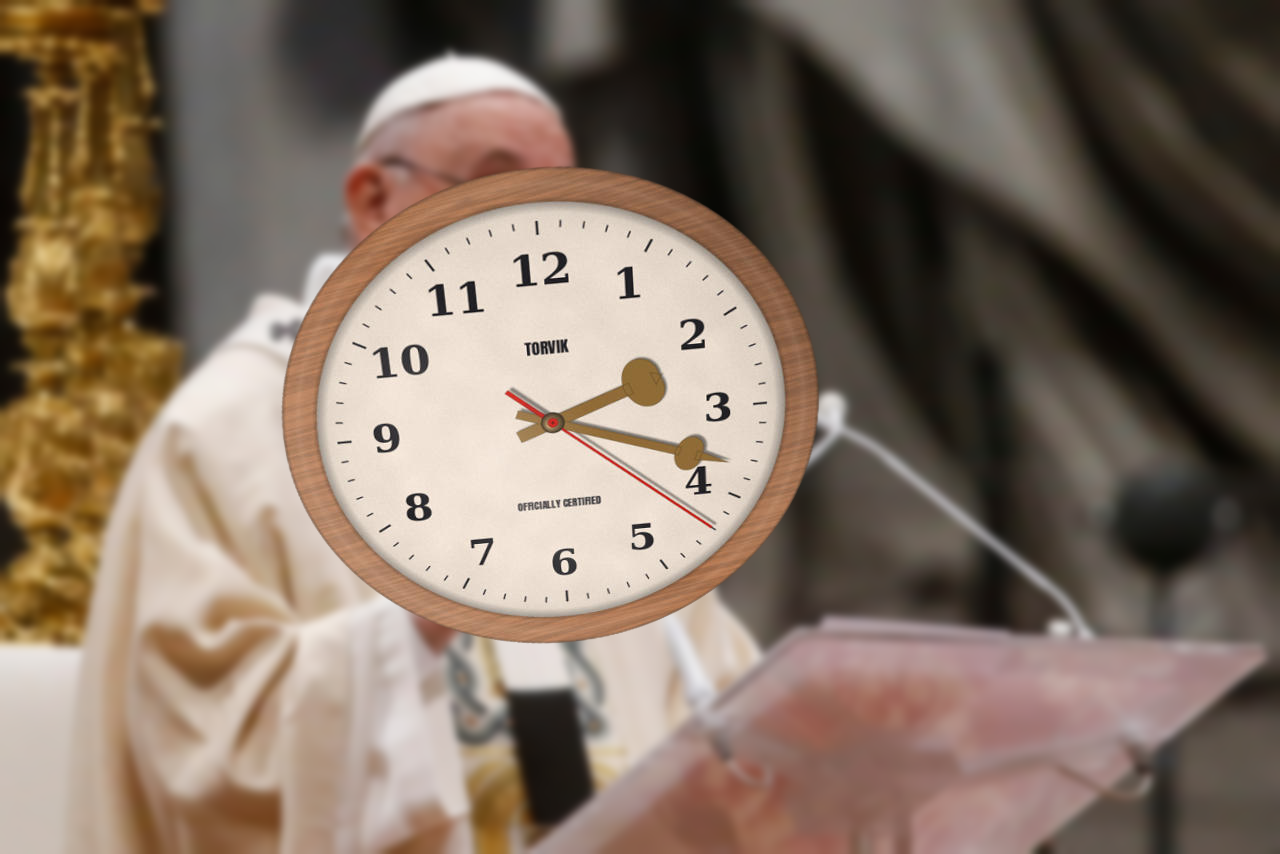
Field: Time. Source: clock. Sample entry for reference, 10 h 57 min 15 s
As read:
2 h 18 min 22 s
